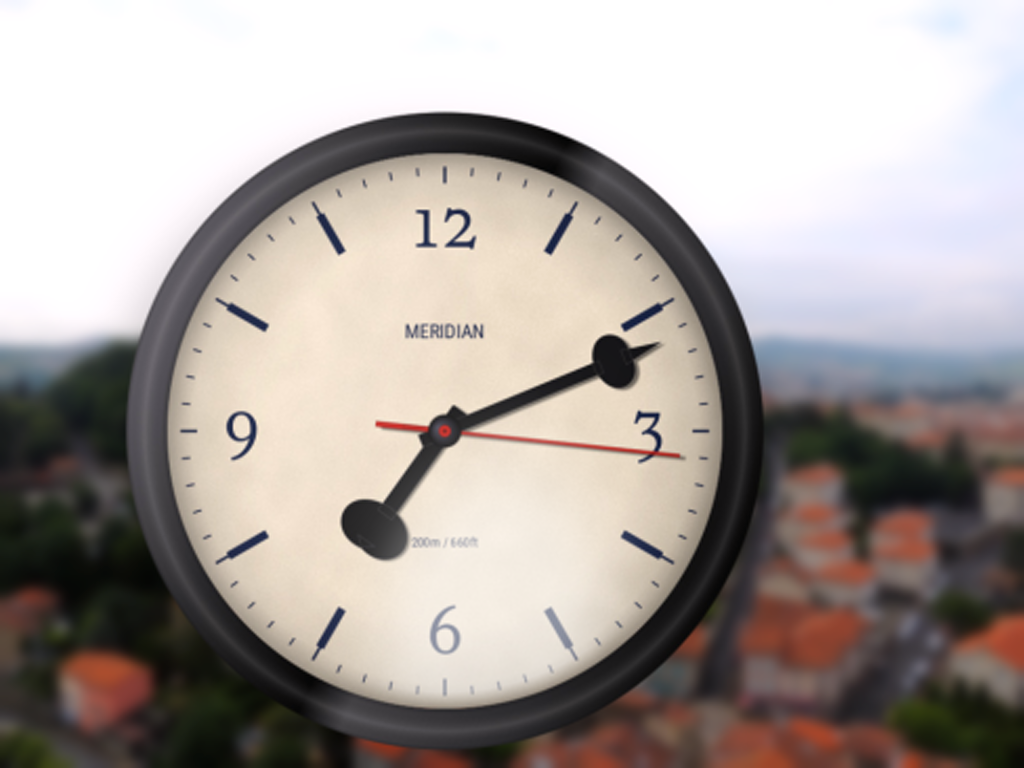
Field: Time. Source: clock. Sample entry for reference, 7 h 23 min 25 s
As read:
7 h 11 min 16 s
